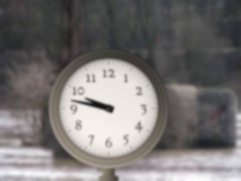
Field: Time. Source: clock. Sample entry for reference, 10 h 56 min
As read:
9 h 47 min
